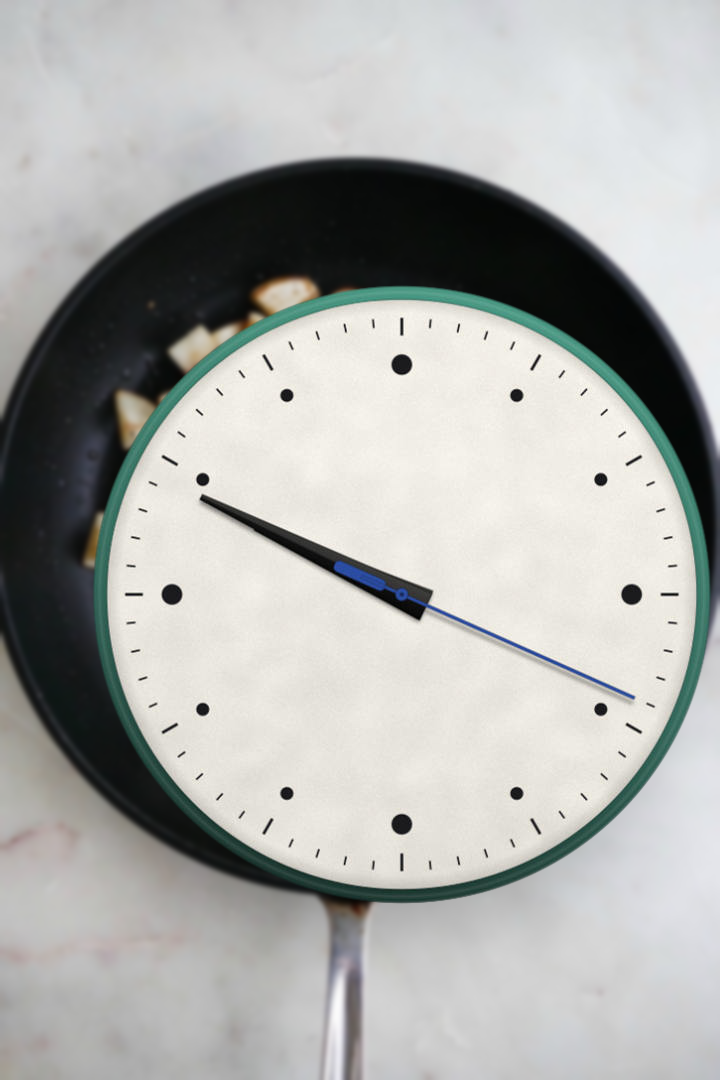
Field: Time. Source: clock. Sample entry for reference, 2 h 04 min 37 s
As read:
9 h 49 min 19 s
